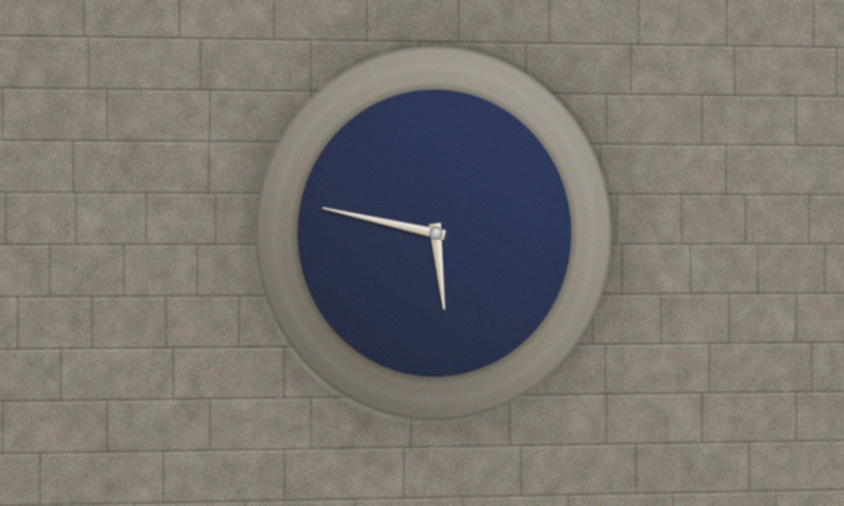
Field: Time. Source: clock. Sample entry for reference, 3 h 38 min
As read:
5 h 47 min
